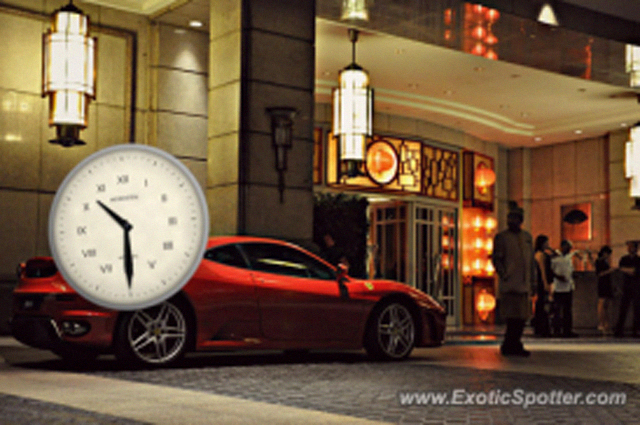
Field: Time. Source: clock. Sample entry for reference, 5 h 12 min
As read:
10 h 30 min
